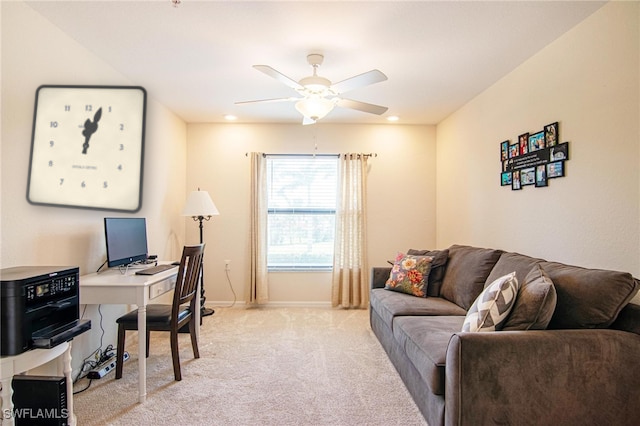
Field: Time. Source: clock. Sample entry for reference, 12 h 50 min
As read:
12 h 03 min
